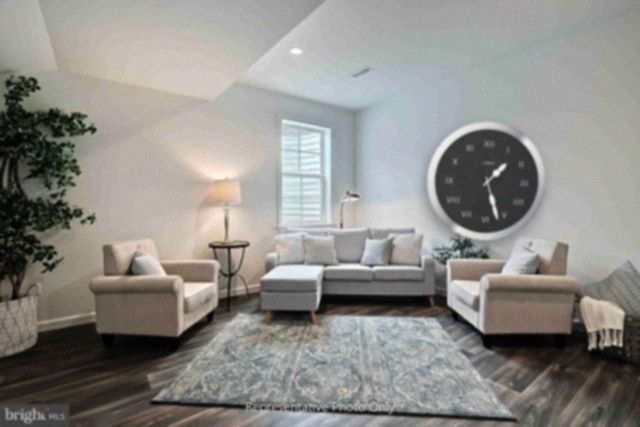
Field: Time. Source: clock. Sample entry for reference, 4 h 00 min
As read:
1 h 27 min
